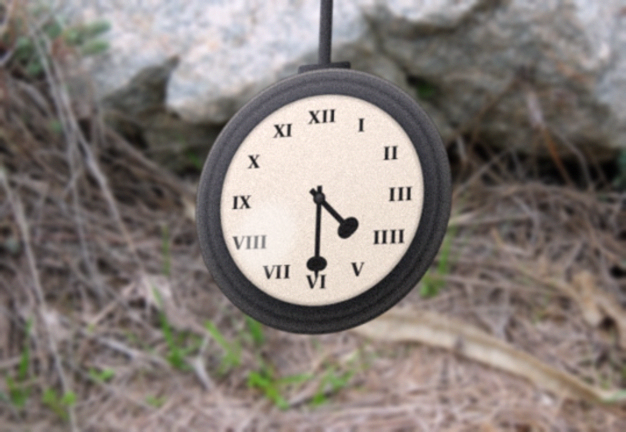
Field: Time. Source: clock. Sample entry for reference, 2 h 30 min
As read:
4 h 30 min
